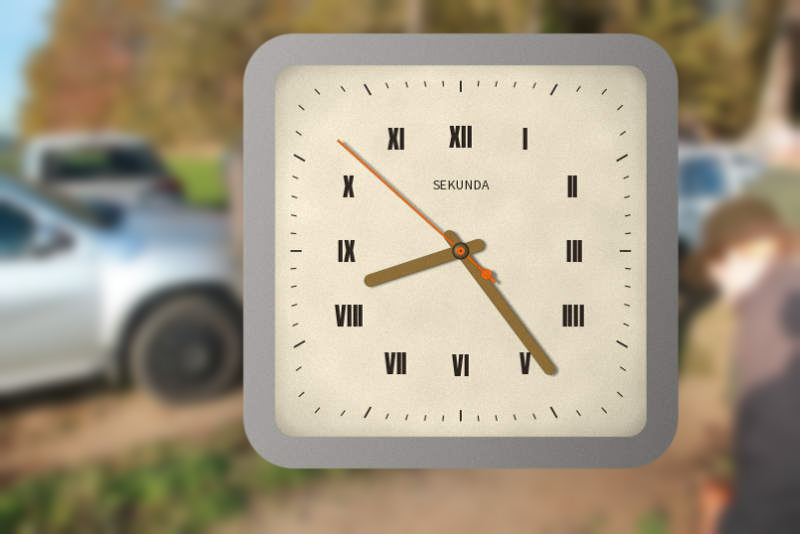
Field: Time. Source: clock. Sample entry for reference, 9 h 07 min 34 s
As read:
8 h 23 min 52 s
